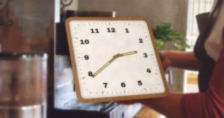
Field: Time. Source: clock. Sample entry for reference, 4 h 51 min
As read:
2 h 39 min
